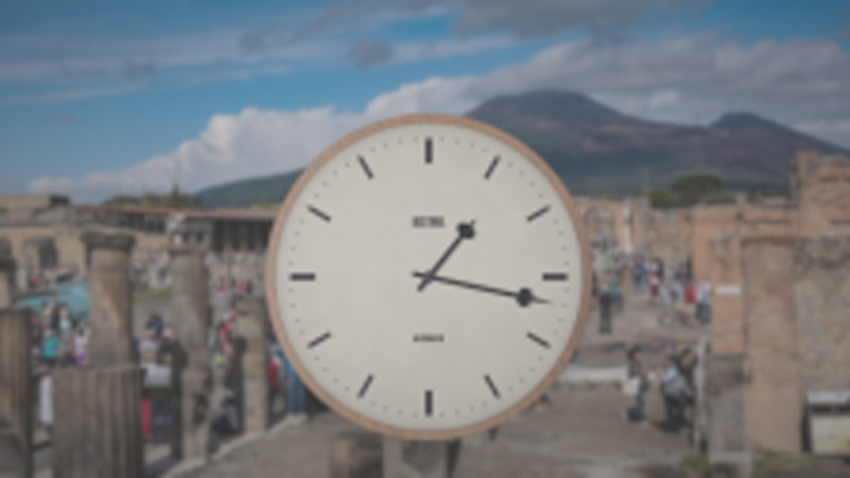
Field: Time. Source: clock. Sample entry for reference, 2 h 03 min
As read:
1 h 17 min
